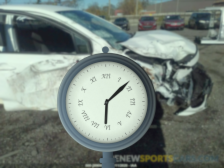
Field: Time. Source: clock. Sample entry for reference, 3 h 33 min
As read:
6 h 08 min
